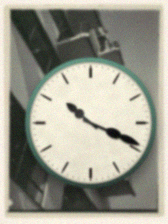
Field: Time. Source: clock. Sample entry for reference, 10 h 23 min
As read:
10 h 19 min
